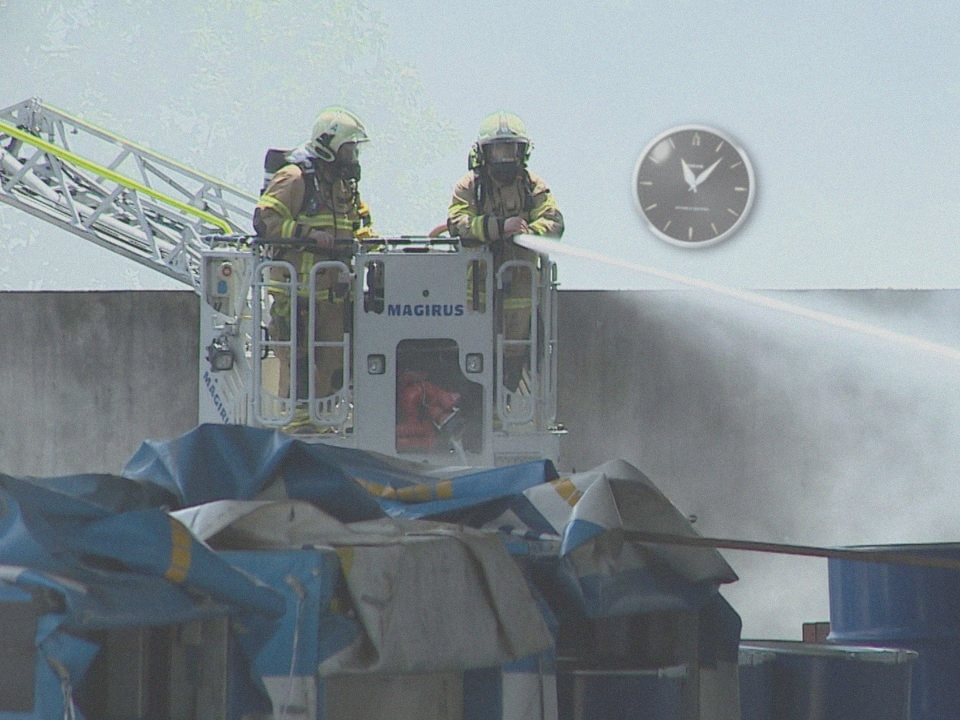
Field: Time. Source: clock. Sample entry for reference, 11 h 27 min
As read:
11 h 07 min
